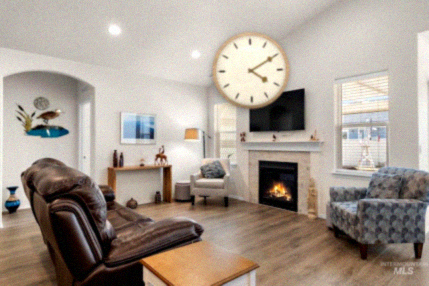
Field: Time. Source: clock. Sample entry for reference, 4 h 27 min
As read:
4 h 10 min
